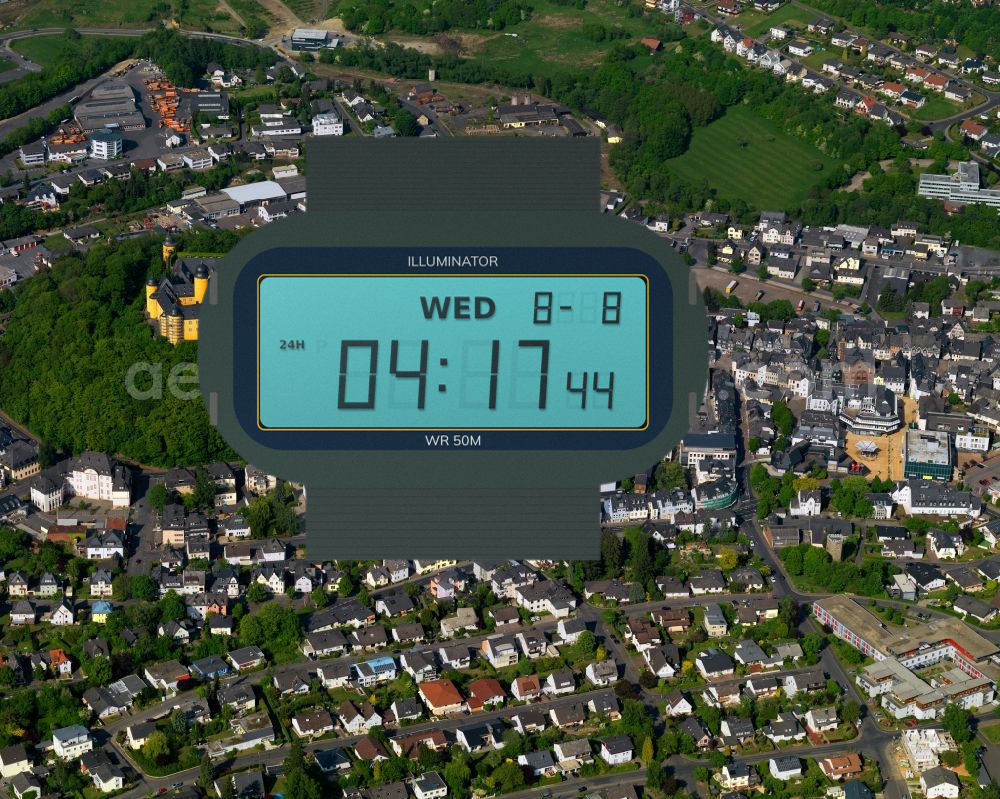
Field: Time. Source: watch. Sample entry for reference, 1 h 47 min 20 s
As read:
4 h 17 min 44 s
